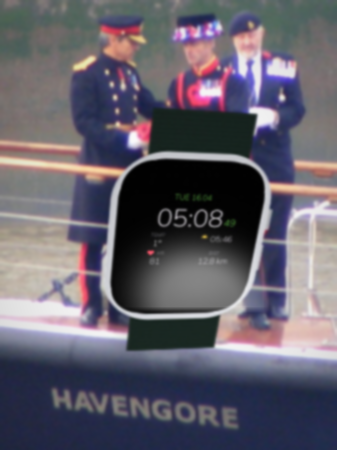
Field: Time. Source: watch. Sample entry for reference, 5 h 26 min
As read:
5 h 08 min
